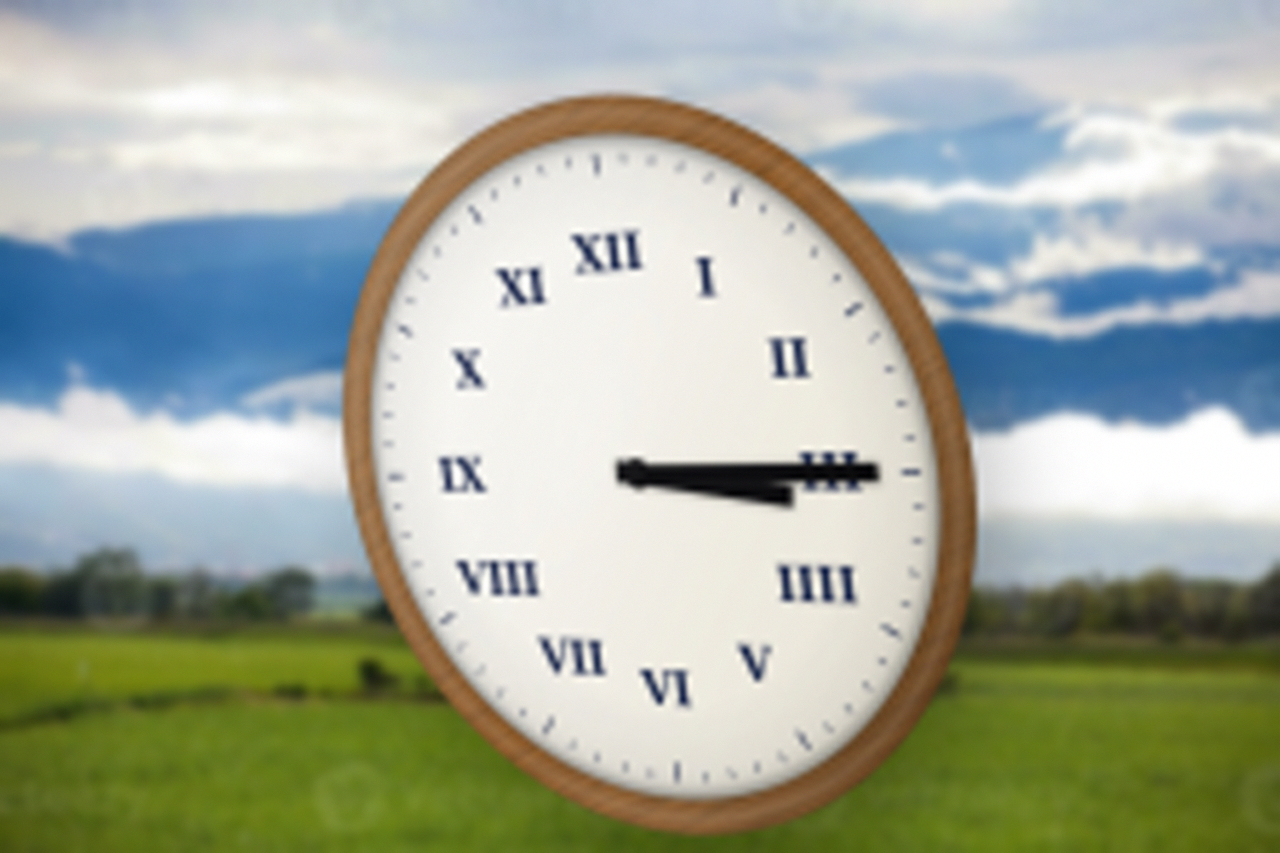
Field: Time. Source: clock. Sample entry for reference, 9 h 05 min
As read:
3 h 15 min
